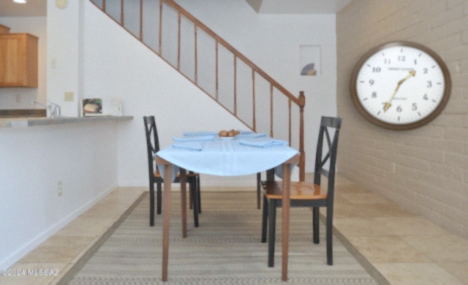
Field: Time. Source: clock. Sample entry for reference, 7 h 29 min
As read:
1 h 34 min
